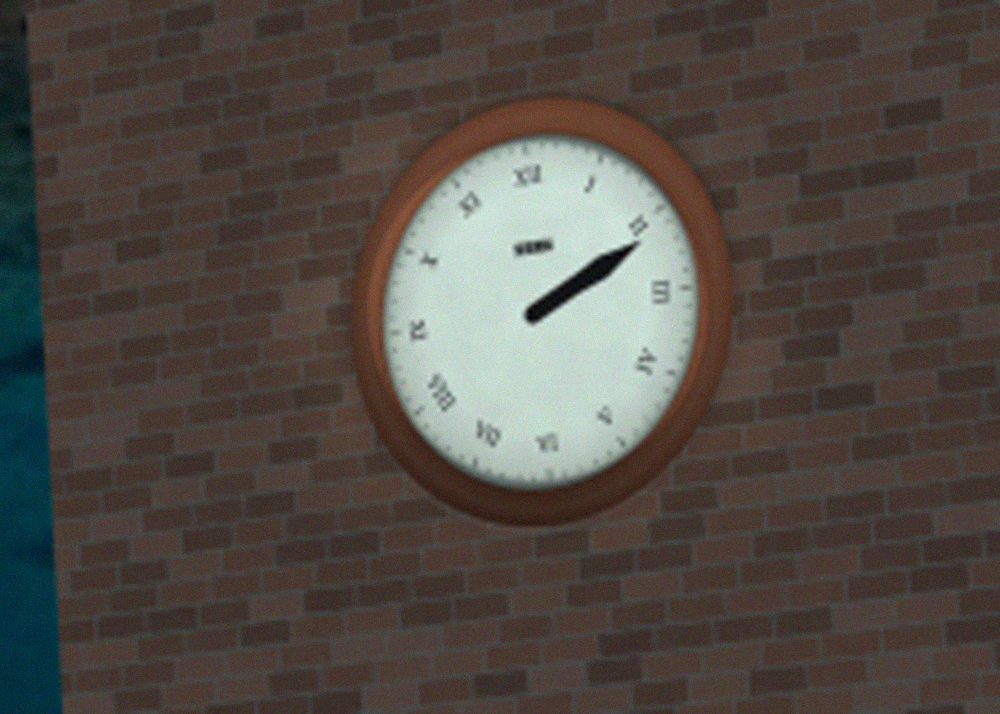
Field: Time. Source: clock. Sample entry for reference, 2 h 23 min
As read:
2 h 11 min
